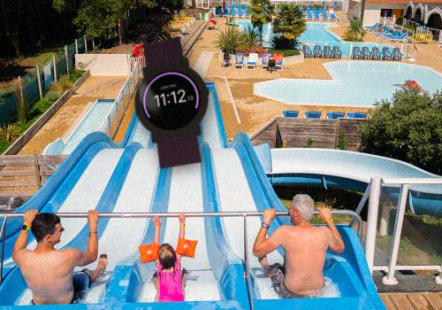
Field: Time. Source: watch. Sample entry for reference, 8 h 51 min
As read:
11 h 12 min
